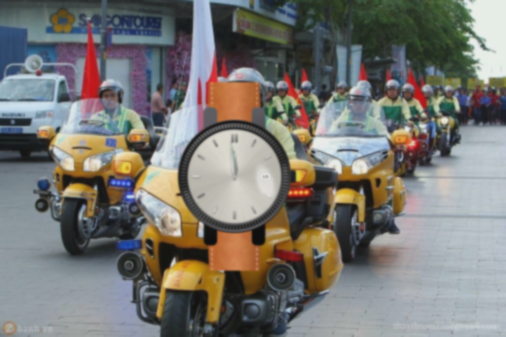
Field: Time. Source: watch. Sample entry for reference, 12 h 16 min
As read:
11 h 59 min
